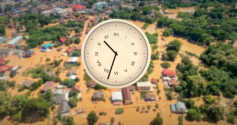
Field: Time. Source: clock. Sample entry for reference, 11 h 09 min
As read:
10 h 33 min
